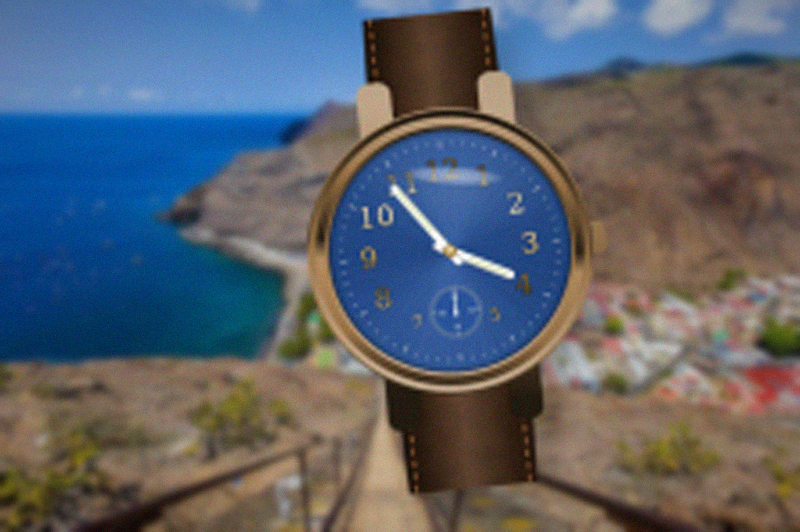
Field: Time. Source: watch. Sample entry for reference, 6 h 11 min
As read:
3 h 54 min
